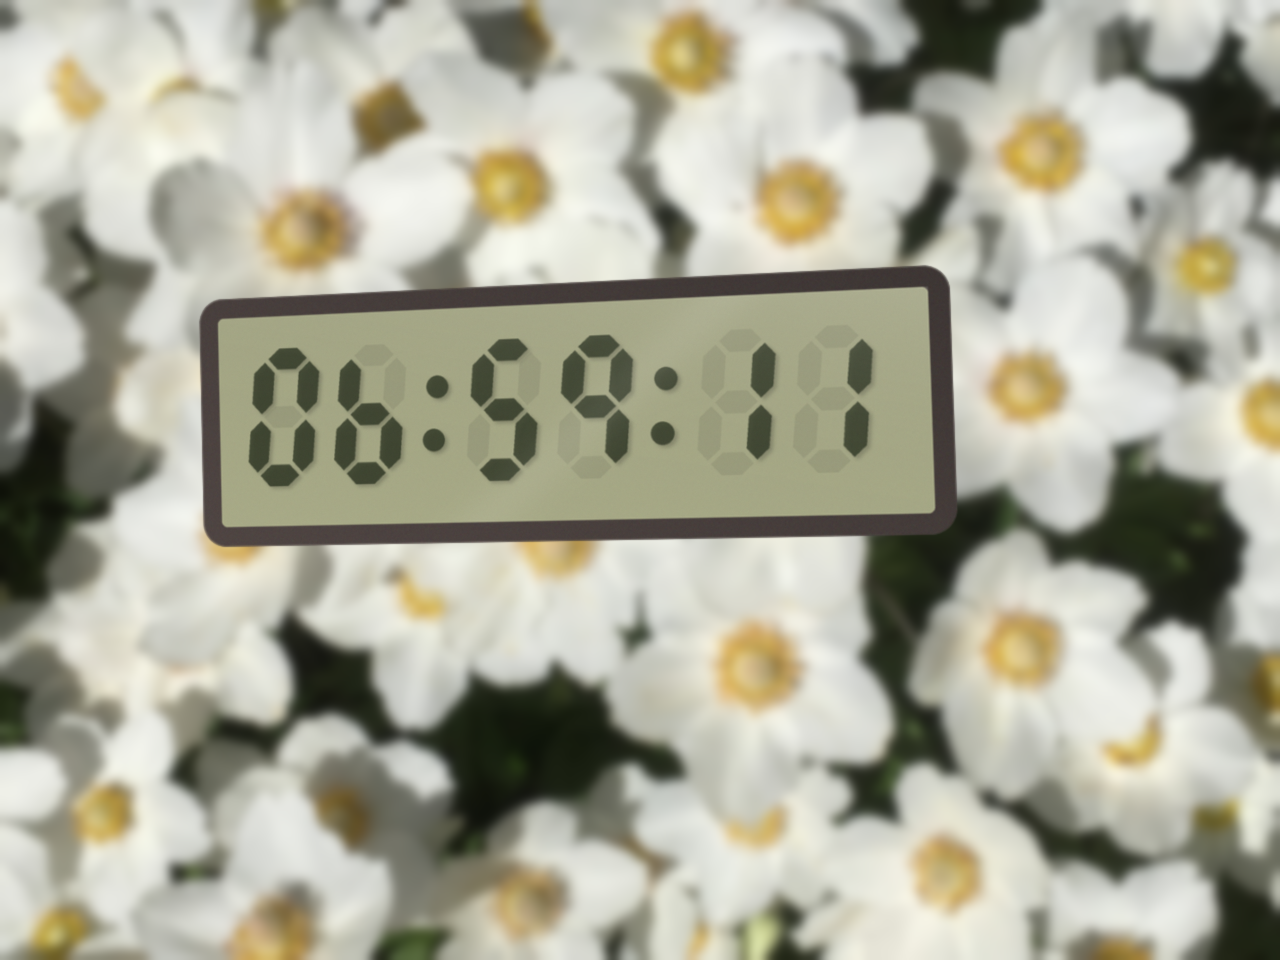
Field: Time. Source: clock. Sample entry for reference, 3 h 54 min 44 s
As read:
6 h 59 min 11 s
